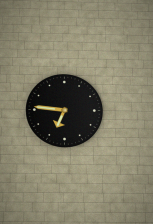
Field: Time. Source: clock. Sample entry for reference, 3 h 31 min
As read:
6 h 46 min
